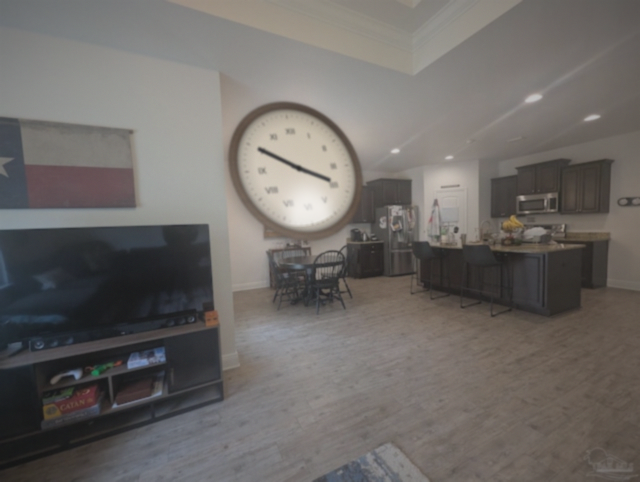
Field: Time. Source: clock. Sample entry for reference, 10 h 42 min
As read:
3 h 50 min
